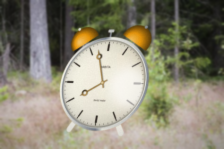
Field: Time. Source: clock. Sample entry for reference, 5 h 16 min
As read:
7 h 57 min
